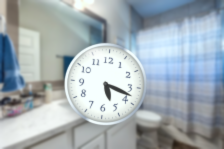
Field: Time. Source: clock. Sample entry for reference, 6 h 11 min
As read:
5 h 18 min
